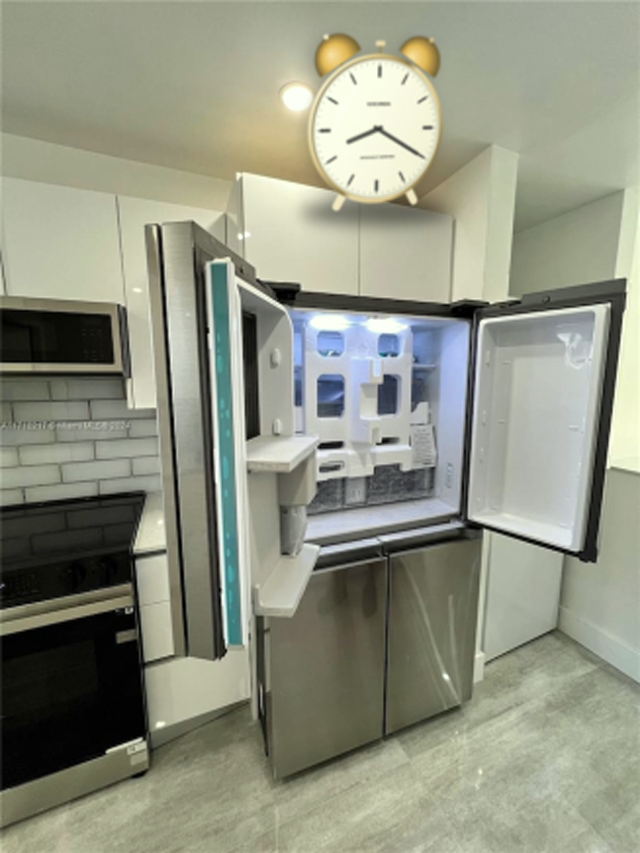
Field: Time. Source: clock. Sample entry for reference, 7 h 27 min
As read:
8 h 20 min
